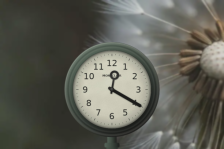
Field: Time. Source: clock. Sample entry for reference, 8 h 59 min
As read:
12 h 20 min
